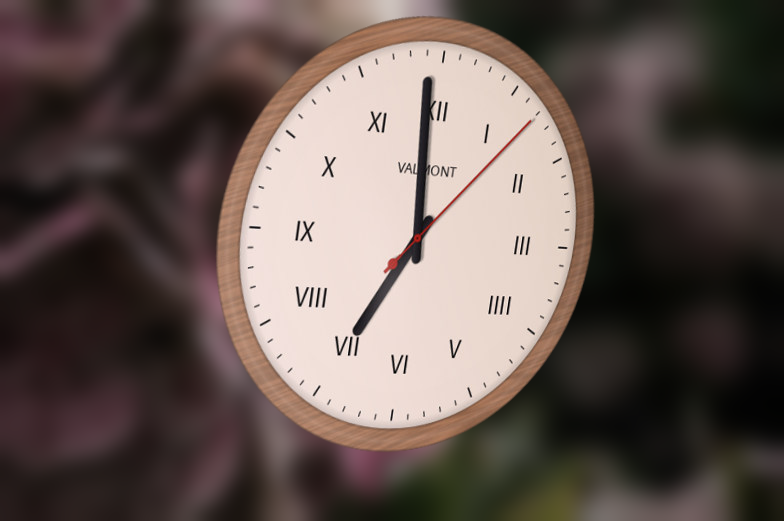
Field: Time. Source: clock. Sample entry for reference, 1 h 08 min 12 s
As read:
6 h 59 min 07 s
